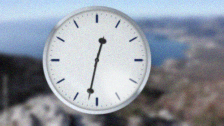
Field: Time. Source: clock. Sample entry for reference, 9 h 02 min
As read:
12 h 32 min
